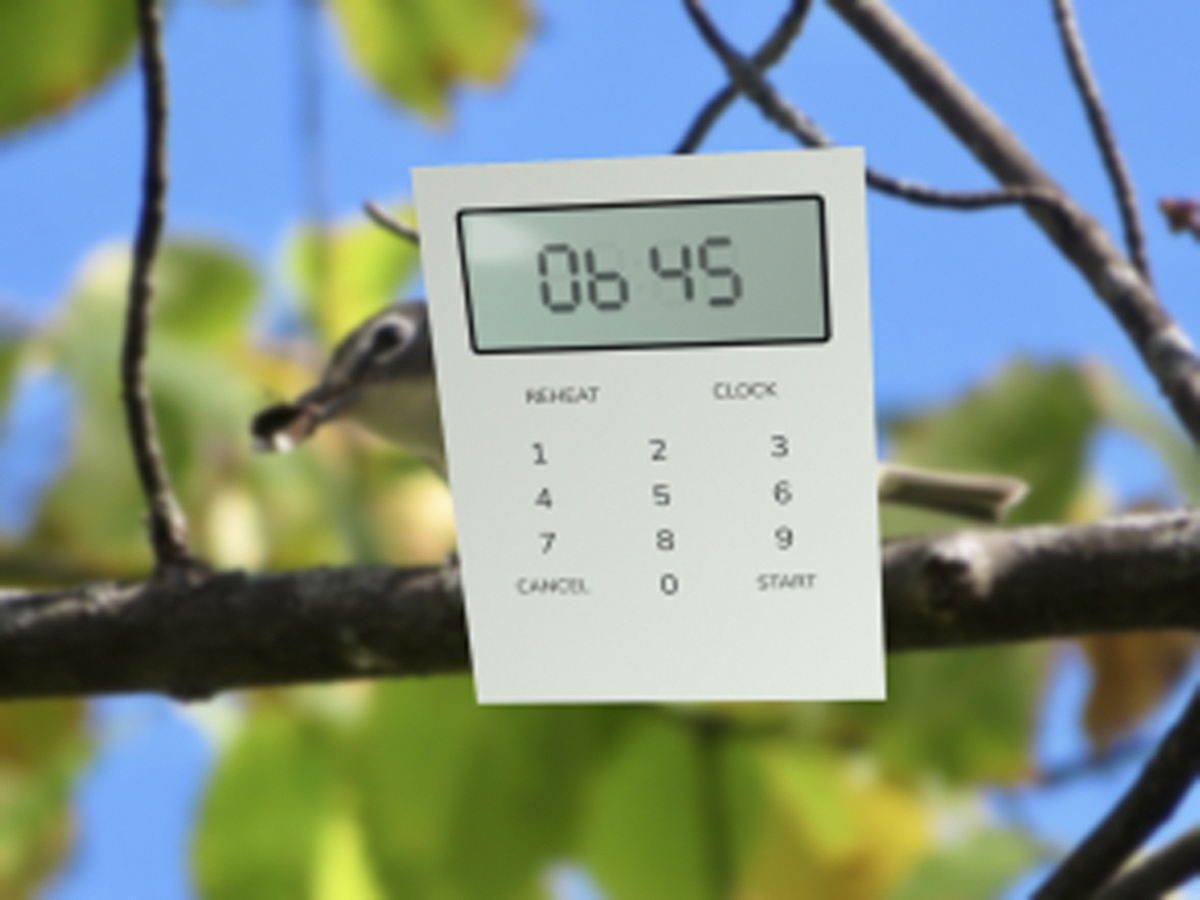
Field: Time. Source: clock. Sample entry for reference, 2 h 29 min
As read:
6 h 45 min
